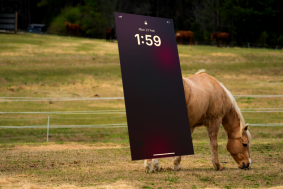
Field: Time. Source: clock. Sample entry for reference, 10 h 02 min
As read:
1 h 59 min
